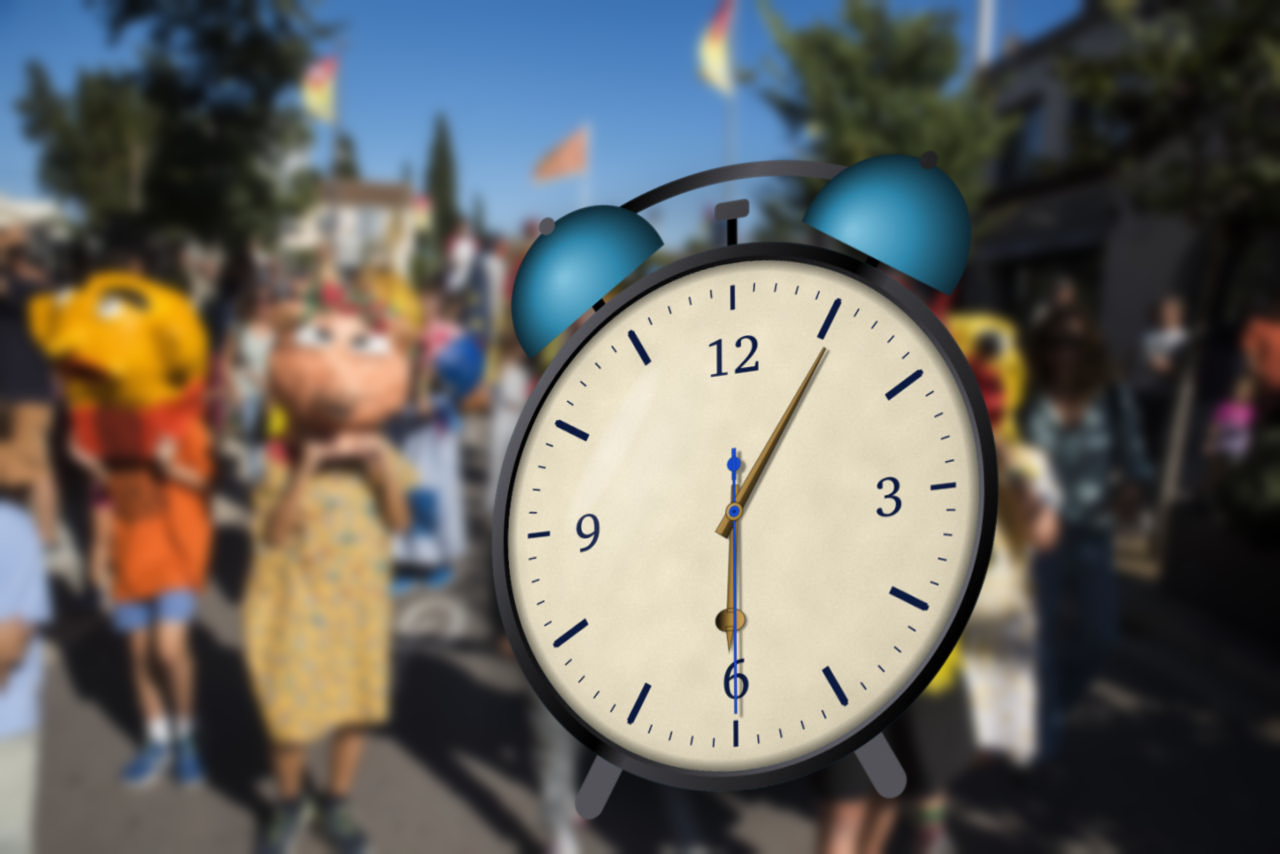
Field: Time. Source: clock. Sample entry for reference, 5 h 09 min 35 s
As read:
6 h 05 min 30 s
